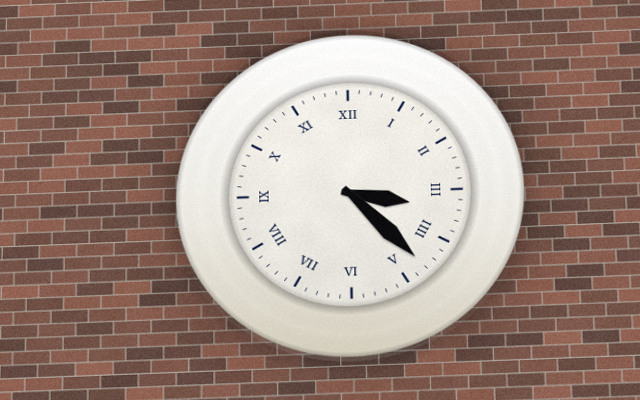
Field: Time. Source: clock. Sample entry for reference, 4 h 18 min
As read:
3 h 23 min
